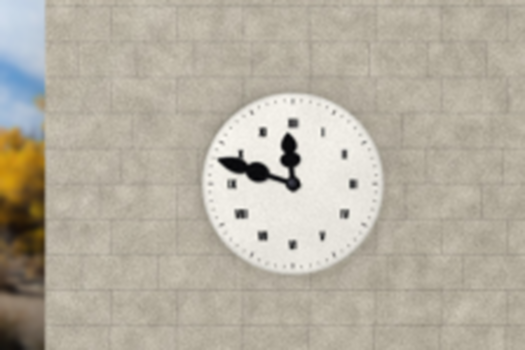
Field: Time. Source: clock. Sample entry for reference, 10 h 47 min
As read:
11 h 48 min
